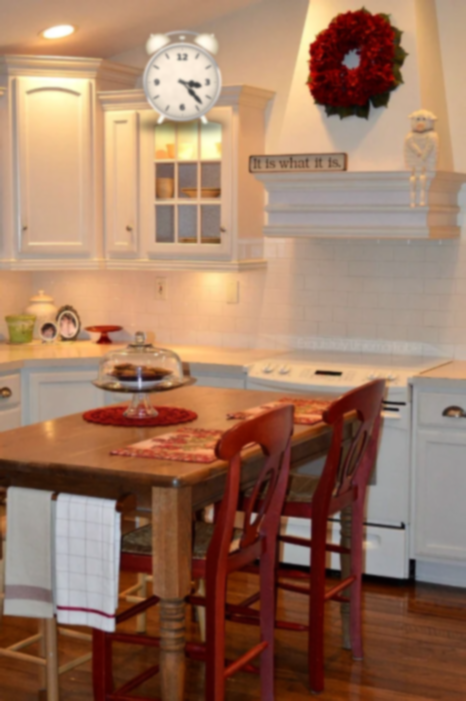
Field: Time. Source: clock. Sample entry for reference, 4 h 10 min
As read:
3 h 23 min
